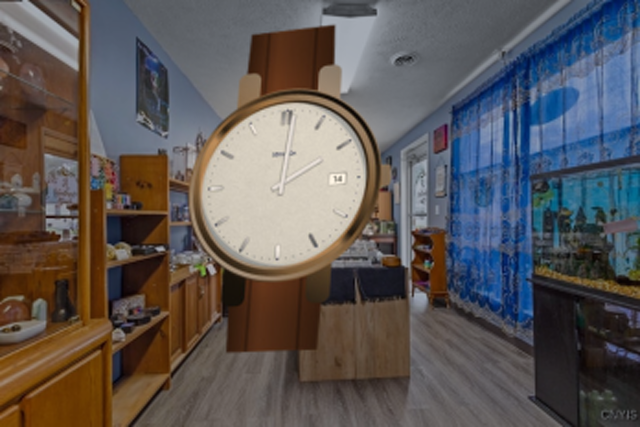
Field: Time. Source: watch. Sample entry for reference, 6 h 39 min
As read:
2 h 01 min
